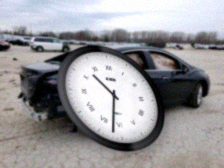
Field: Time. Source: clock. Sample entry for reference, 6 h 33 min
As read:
10 h 32 min
